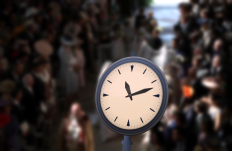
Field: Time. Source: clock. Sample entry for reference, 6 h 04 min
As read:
11 h 12 min
